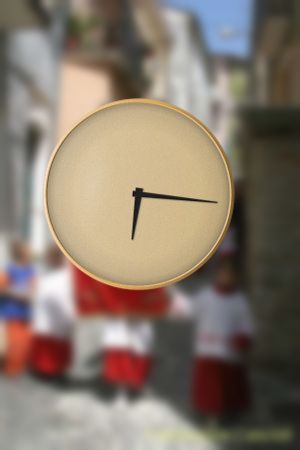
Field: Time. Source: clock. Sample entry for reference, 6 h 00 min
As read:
6 h 16 min
